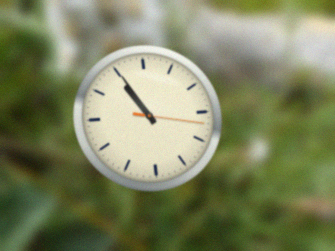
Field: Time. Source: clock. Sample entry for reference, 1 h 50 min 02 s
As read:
10 h 55 min 17 s
